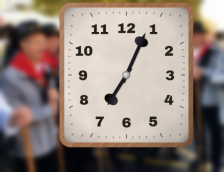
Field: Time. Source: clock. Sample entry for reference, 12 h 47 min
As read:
7 h 04 min
